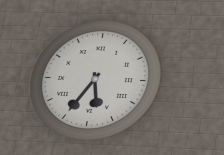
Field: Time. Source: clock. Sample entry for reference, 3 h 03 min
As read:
5 h 35 min
